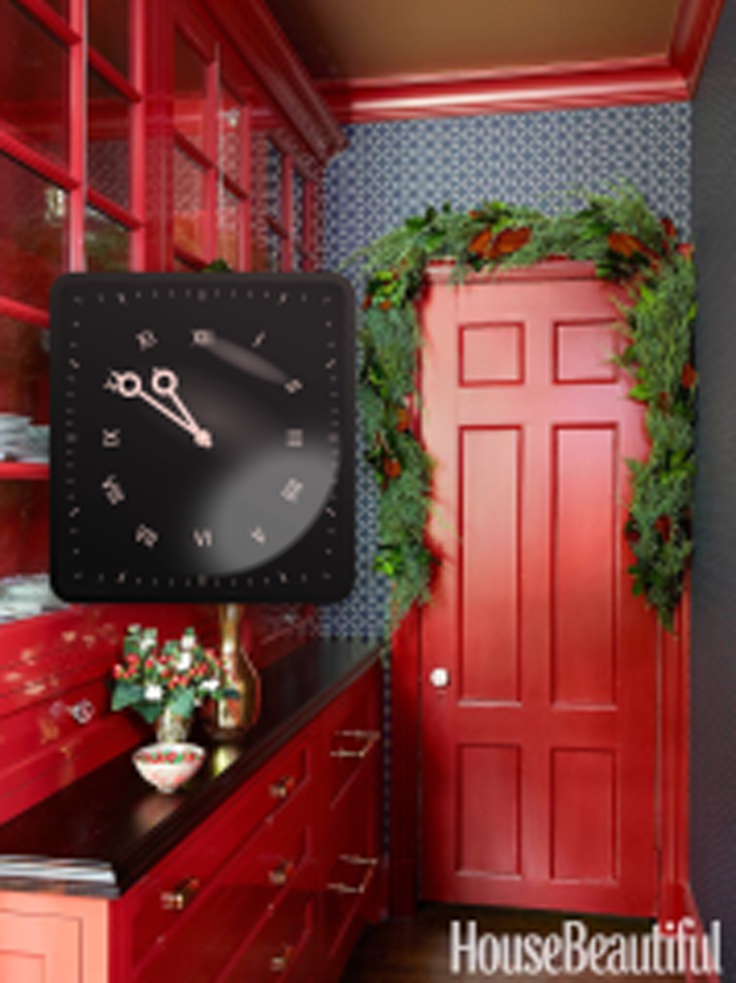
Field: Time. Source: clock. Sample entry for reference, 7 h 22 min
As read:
10 h 51 min
